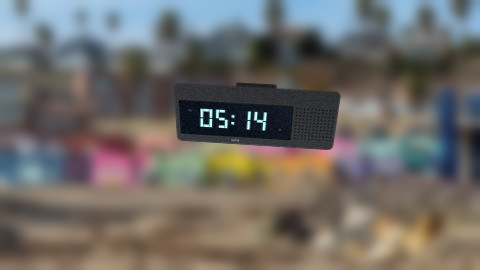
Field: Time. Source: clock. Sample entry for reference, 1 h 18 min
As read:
5 h 14 min
